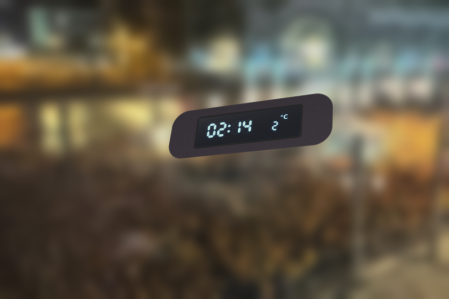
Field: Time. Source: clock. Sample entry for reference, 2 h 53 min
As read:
2 h 14 min
